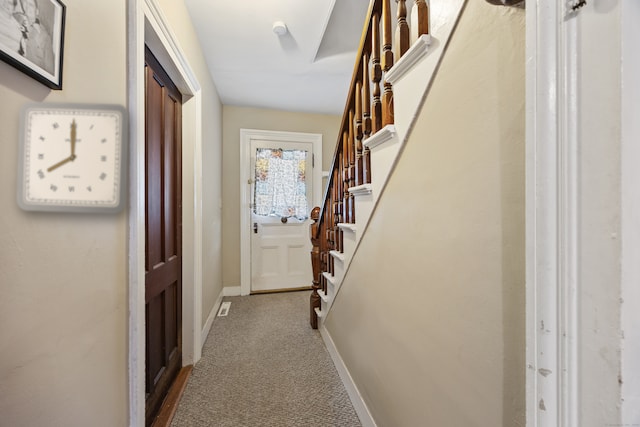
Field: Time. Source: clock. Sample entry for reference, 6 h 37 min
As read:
8 h 00 min
